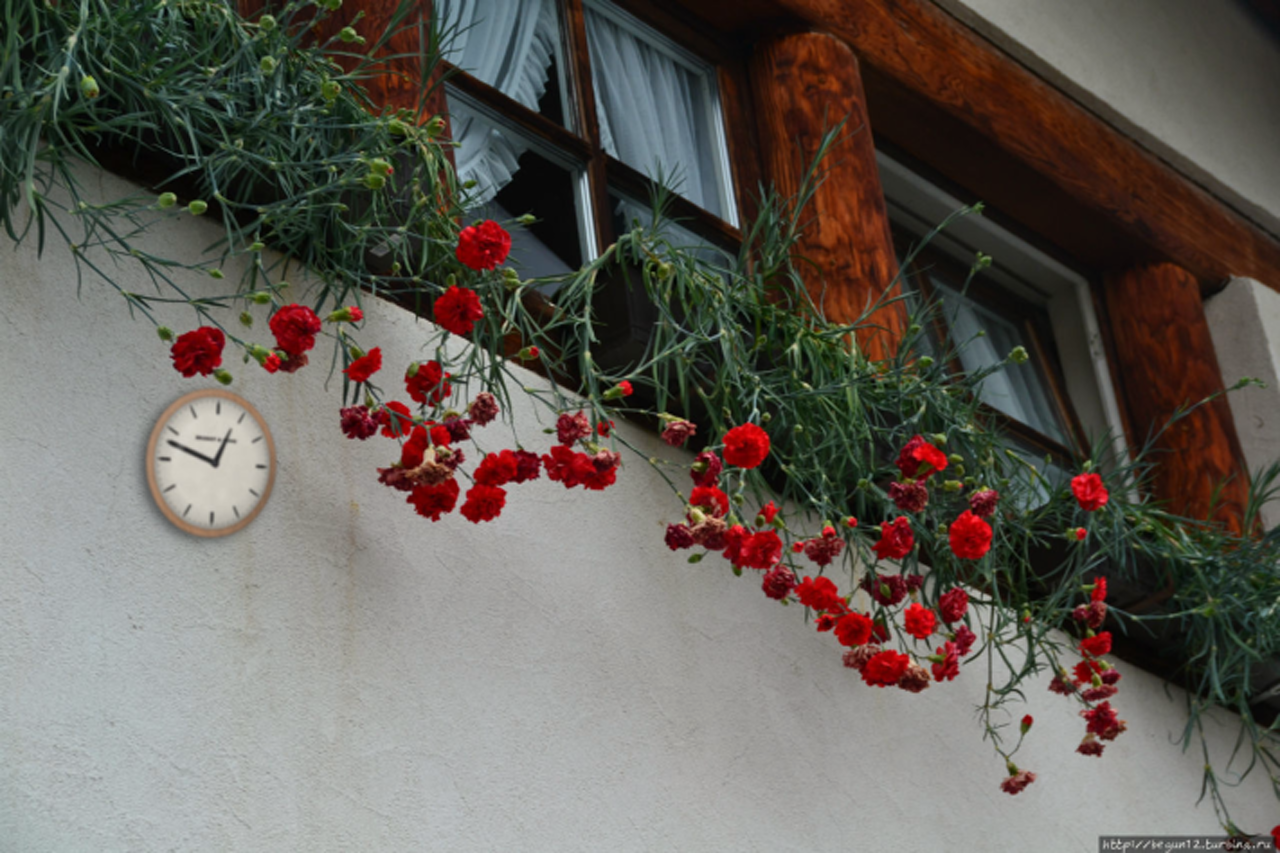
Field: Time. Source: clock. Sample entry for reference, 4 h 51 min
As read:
12 h 48 min
